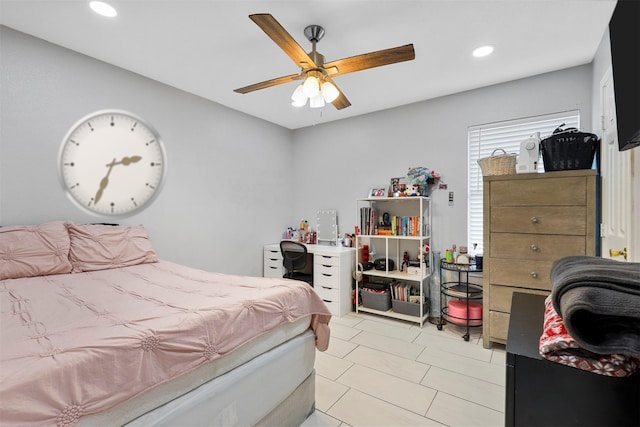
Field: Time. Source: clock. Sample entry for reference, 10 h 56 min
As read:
2 h 34 min
